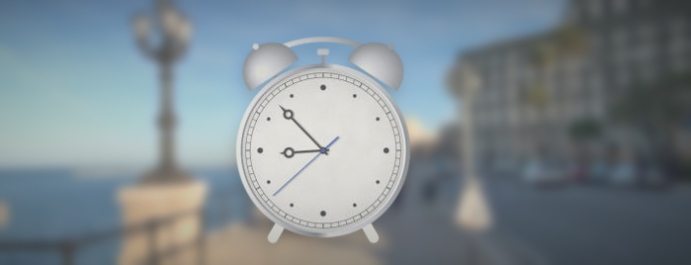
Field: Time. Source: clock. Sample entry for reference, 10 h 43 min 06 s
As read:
8 h 52 min 38 s
